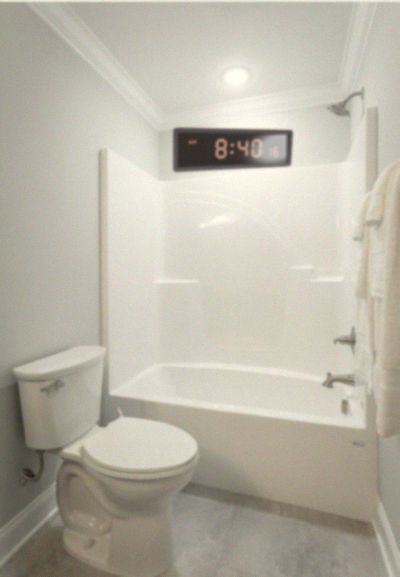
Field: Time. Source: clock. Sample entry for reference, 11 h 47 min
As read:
8 h 40 min
